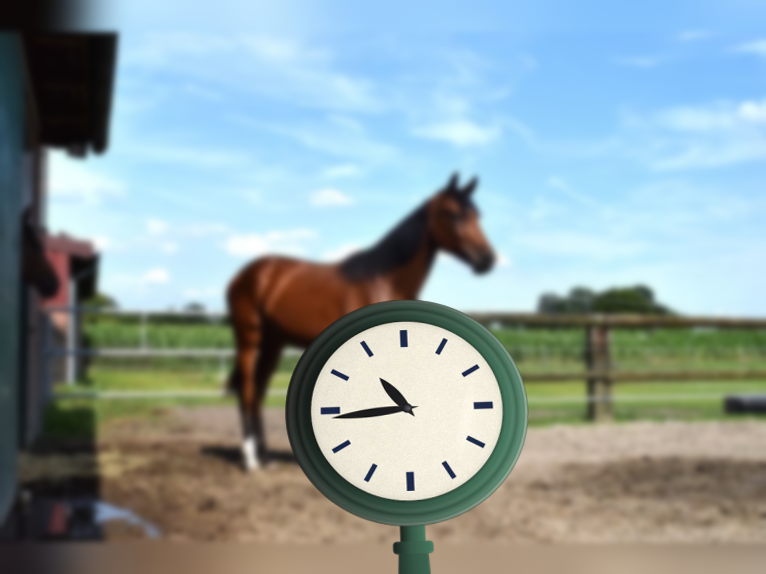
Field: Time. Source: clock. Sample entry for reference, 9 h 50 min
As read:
10 h 44 min
